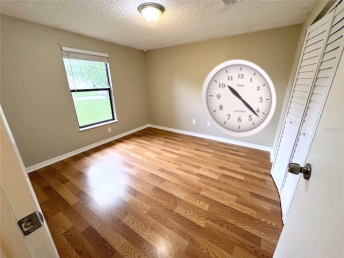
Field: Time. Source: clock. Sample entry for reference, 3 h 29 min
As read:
10 h 22 min
